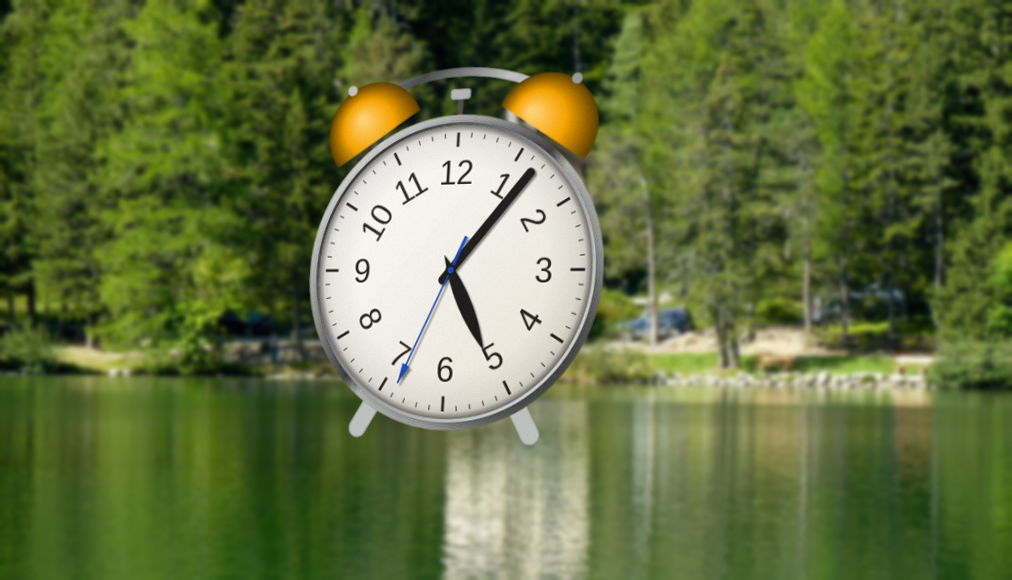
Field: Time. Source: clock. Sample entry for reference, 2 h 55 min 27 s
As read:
5 h 06 min 34 s
